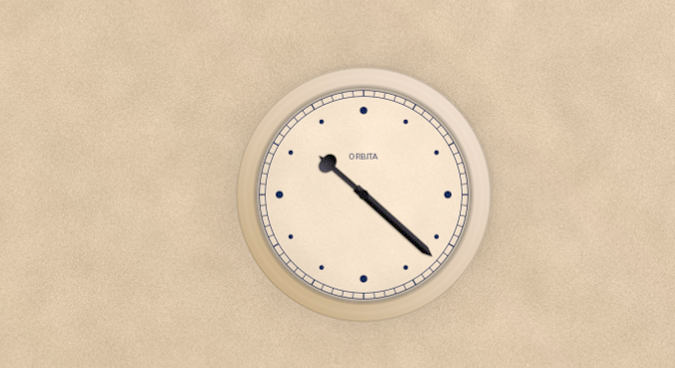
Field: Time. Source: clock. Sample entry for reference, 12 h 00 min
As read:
10 h 22 min
